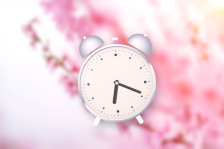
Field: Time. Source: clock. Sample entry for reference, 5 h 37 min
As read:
6 h 19 min
